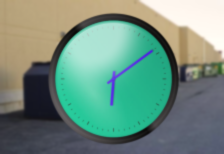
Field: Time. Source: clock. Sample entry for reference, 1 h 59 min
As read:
6 h 09 min
